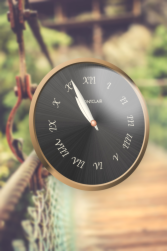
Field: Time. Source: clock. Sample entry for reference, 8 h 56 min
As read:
10 h 56 min
